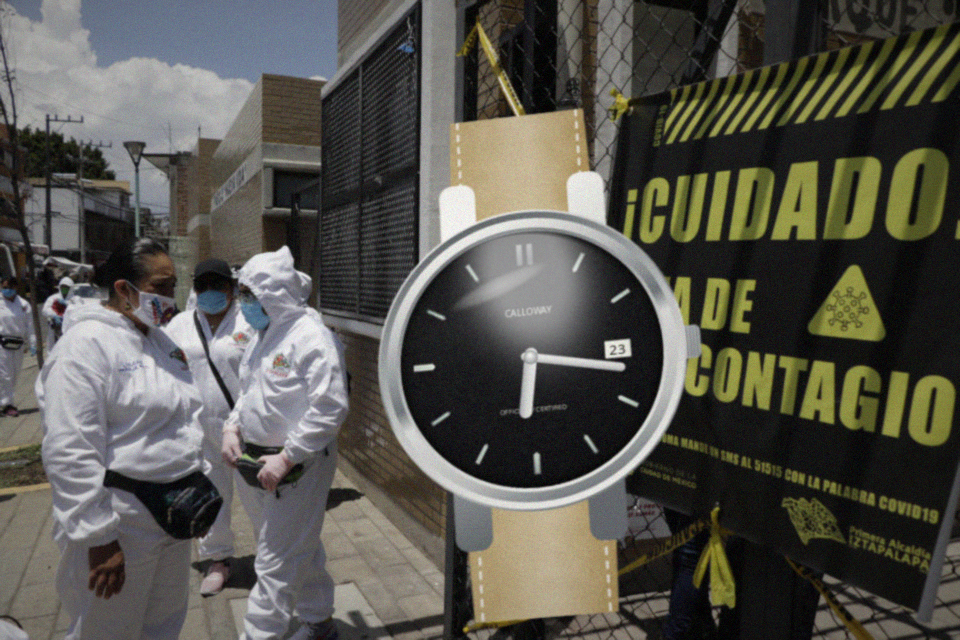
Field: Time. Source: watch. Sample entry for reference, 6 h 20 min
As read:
6 h 17 min
